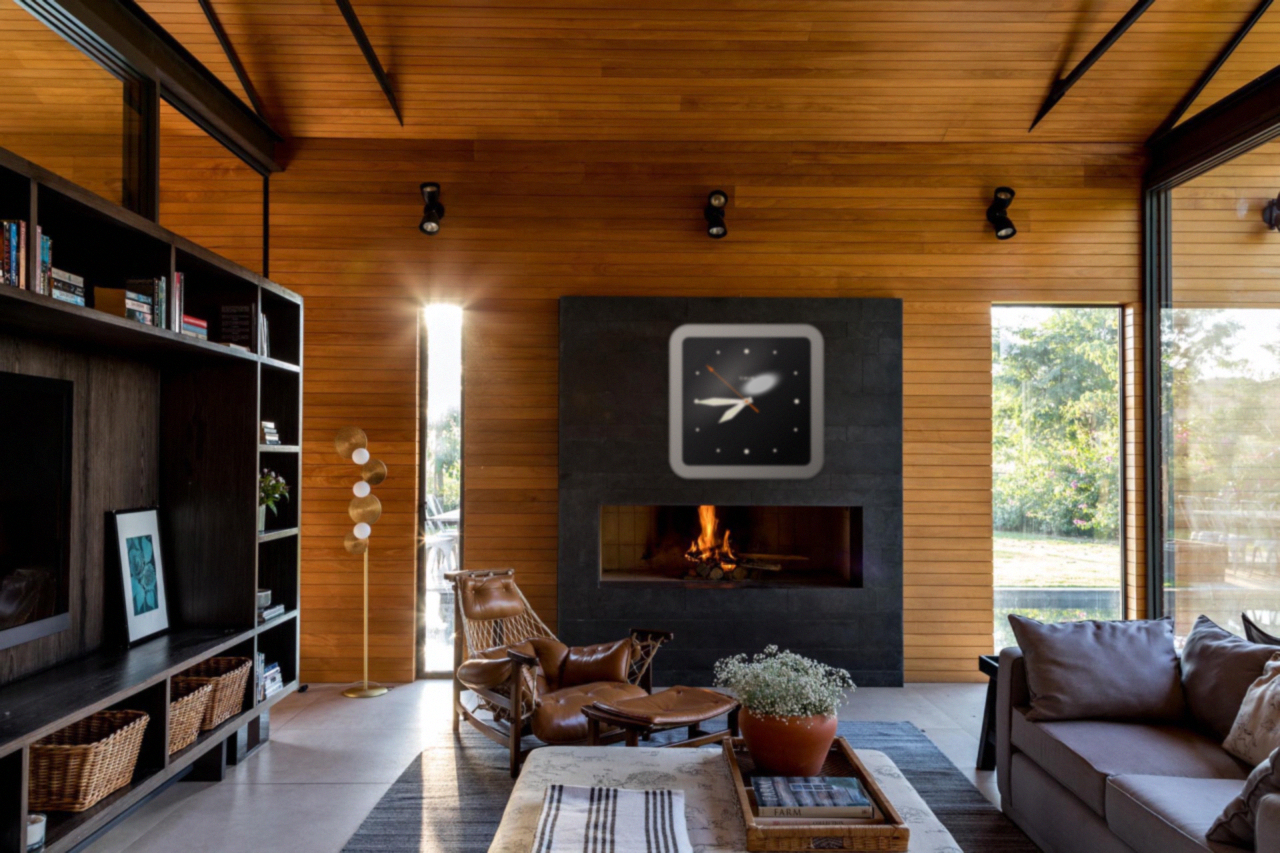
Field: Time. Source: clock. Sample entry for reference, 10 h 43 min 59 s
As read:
7 h 44 min 52 s
